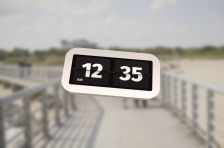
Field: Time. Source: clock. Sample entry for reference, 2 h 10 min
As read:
12 h 35 min
